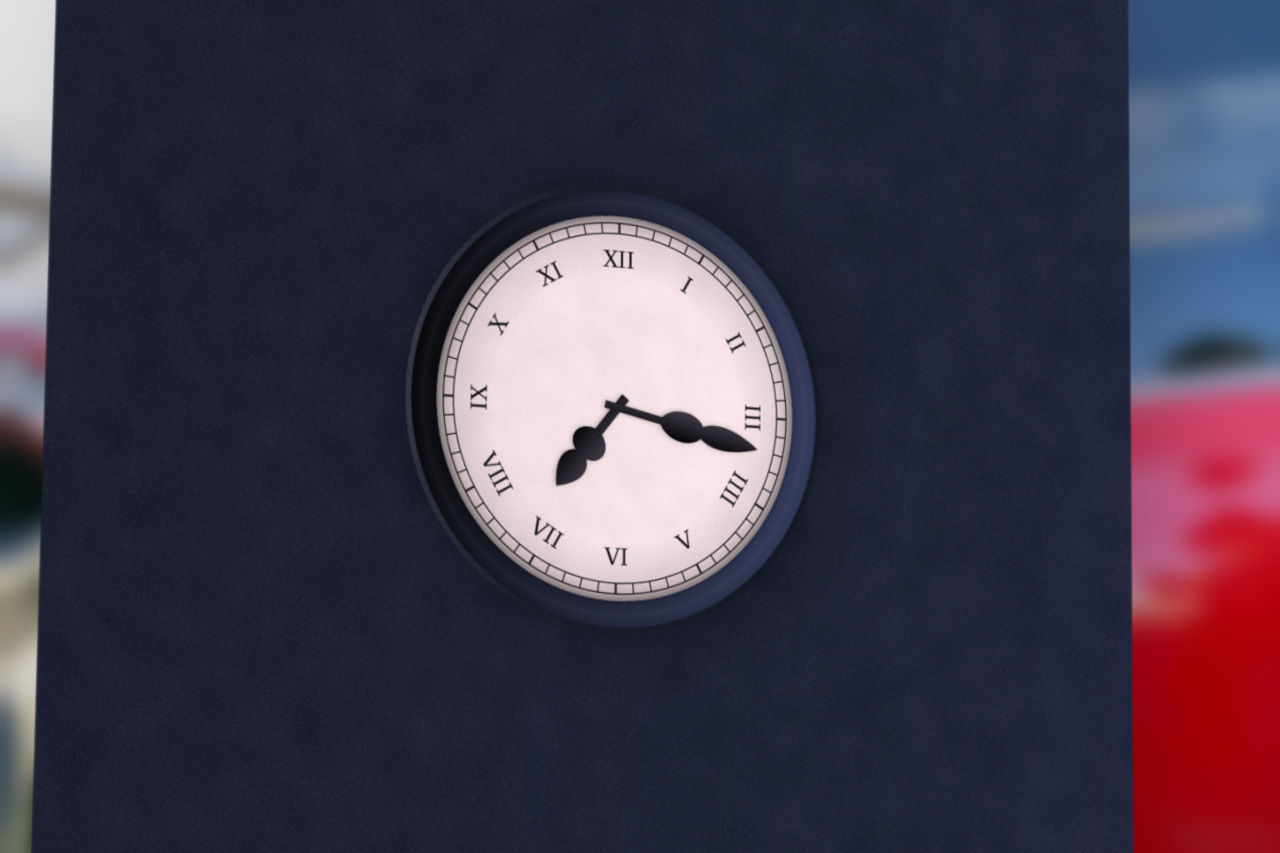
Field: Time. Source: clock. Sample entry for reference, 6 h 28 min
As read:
7 h 17 min
